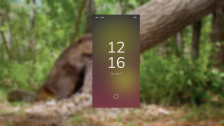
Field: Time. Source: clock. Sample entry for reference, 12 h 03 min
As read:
12 h 16 min
